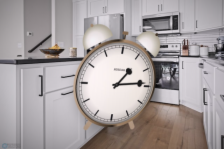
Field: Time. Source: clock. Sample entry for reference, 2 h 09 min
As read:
1 h 14 min
